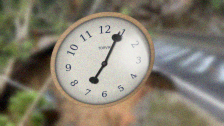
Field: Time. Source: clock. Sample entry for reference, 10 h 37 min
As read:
7 h 04 min
